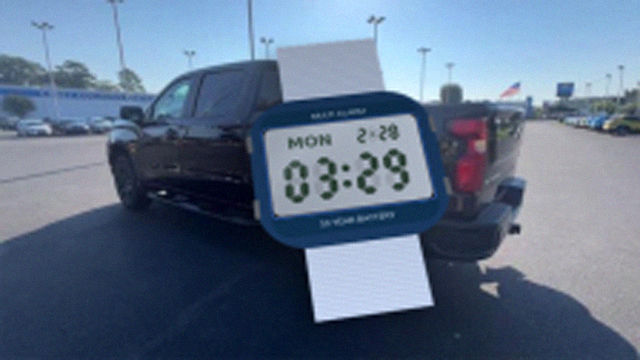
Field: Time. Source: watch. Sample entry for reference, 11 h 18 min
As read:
3 h 29 min
